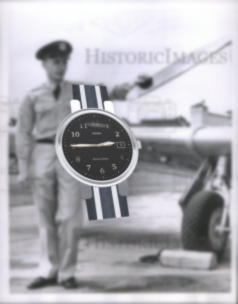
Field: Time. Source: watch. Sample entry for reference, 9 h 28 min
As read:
2 h 45 min
